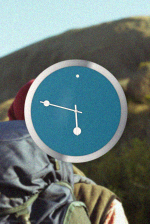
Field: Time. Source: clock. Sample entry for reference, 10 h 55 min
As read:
5 h 47 min
